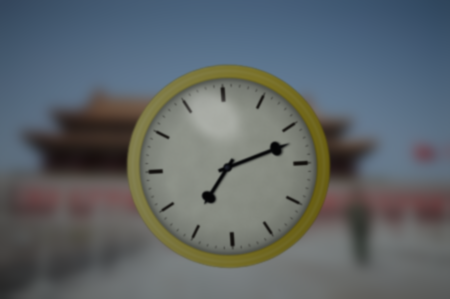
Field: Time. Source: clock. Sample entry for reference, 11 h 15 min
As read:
7 h 12 min
